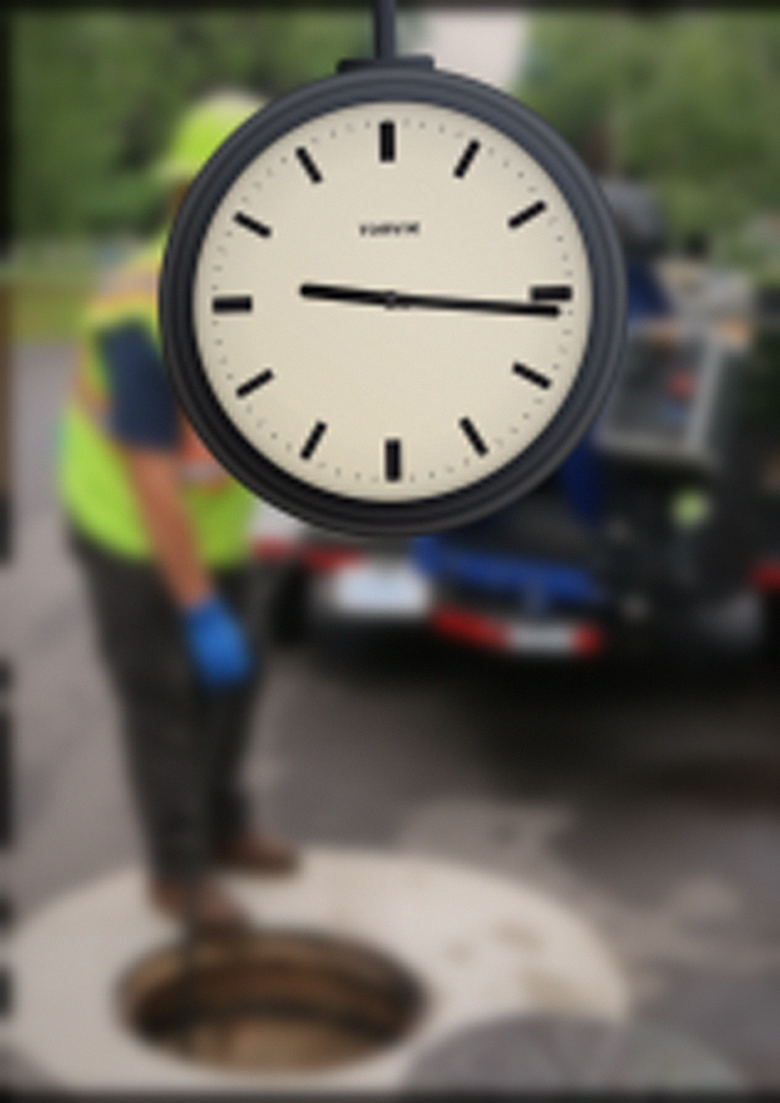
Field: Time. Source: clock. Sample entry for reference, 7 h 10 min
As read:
9 h 16 min
